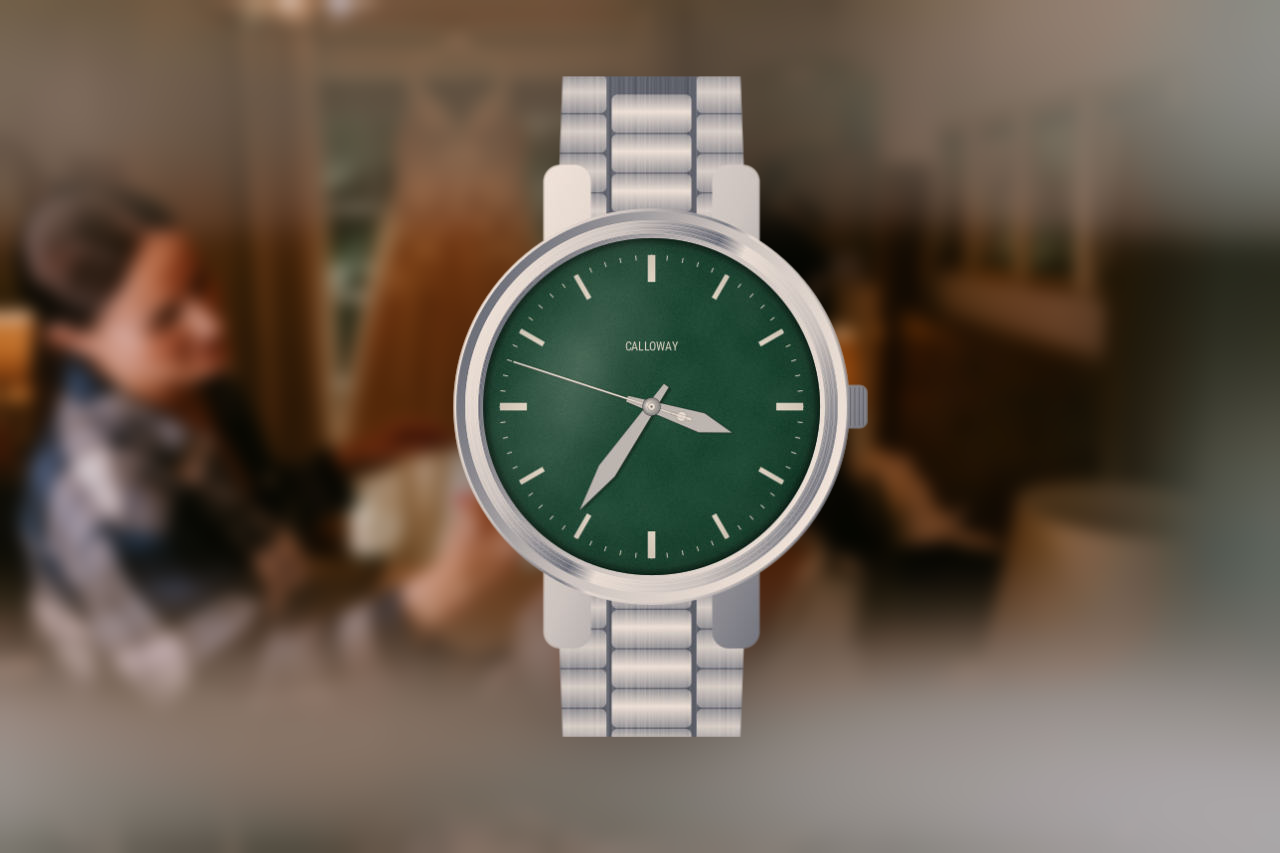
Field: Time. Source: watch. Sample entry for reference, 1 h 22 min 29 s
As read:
3 h 35 min 48 s
